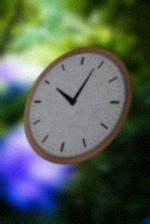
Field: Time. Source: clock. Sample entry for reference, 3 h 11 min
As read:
10 h 04 min
